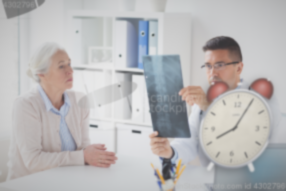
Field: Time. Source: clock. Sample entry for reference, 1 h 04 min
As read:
8 h 05 min
